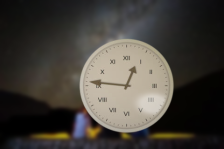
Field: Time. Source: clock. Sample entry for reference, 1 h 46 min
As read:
12 h 46 min
